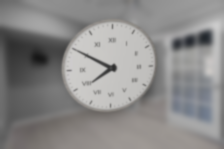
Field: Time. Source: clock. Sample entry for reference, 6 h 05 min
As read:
7 h 50 min
